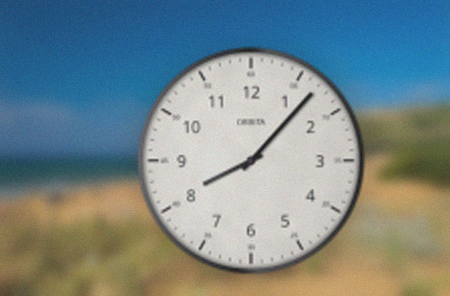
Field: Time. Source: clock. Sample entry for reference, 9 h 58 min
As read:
8 h 07 min
